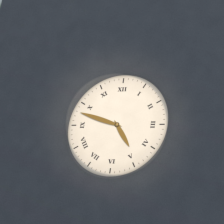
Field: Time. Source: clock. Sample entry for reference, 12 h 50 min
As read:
4 h 48 min
